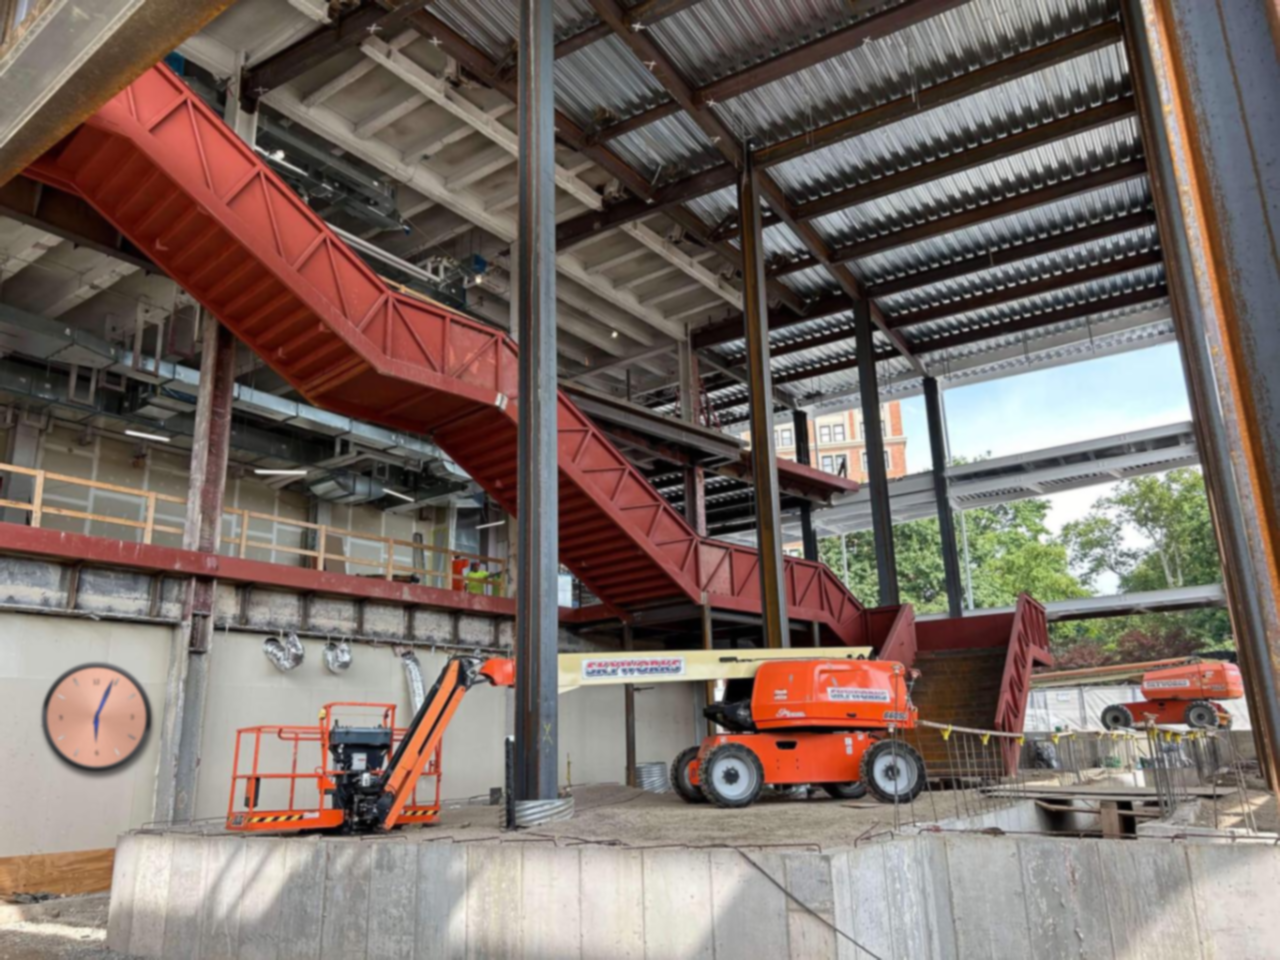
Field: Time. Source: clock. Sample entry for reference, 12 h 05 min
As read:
6 h 04 min
